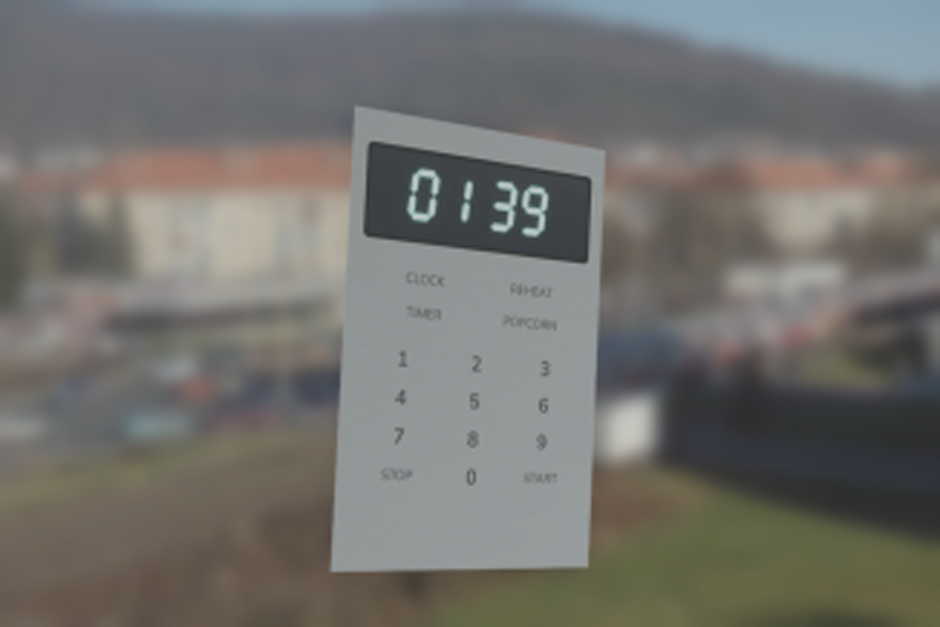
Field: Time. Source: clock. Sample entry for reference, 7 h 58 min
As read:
1 h 39 min
